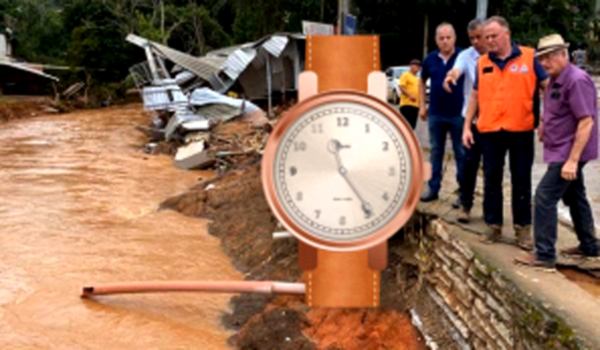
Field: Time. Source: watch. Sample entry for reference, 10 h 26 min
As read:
11 h 24 min
